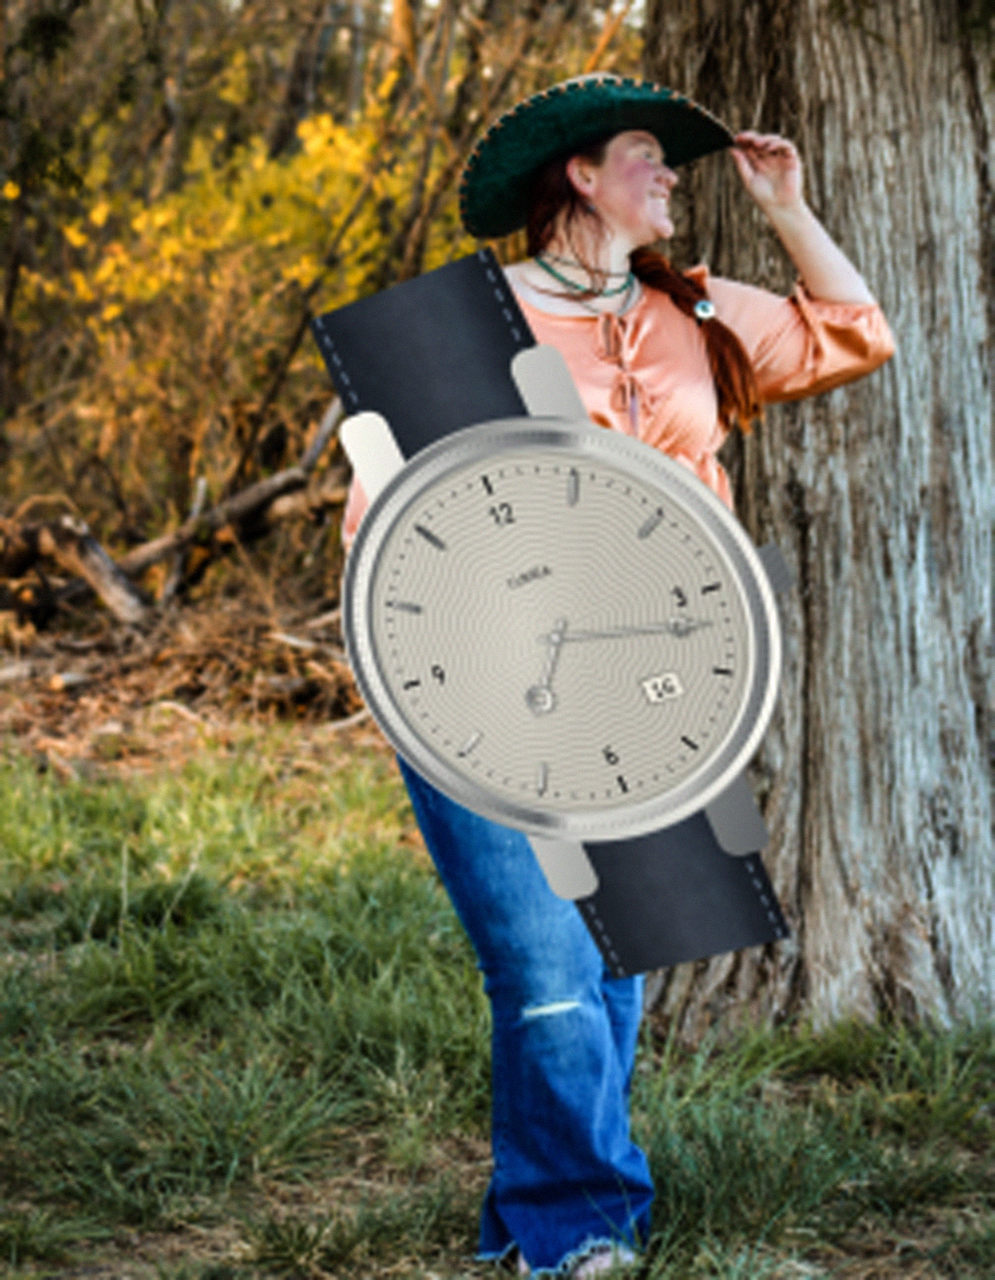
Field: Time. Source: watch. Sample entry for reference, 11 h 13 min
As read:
7 h 17 min
